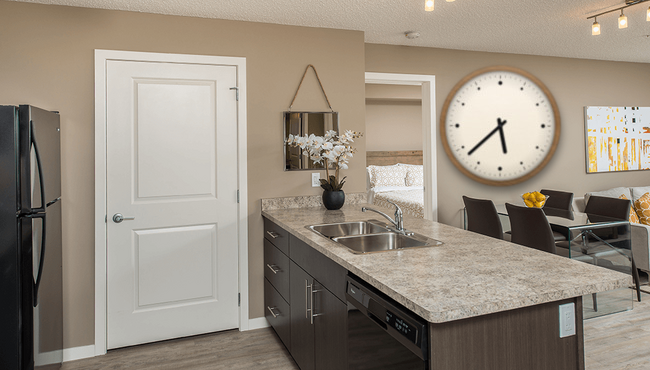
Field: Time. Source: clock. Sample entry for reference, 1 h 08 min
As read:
5 h 38 min
